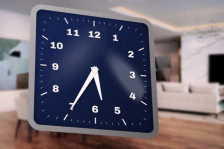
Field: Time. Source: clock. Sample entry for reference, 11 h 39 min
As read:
5 h 35 min
